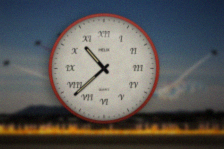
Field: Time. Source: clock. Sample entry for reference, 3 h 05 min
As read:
10 h 38 min
